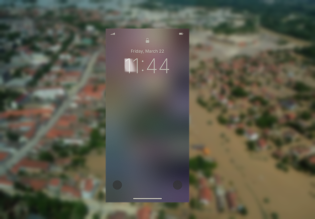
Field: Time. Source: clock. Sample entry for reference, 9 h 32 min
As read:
11 h 44 min
